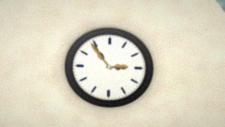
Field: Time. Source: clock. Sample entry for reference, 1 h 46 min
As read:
2 h 54 min
